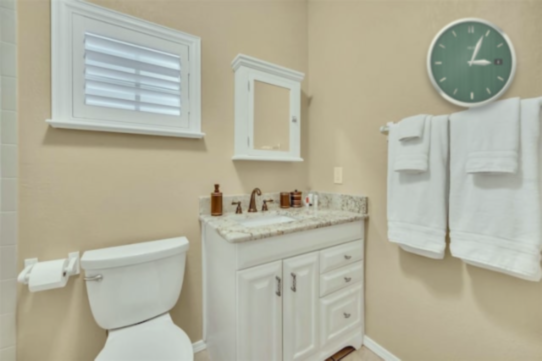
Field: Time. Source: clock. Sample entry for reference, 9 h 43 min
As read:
3 h 04 min
